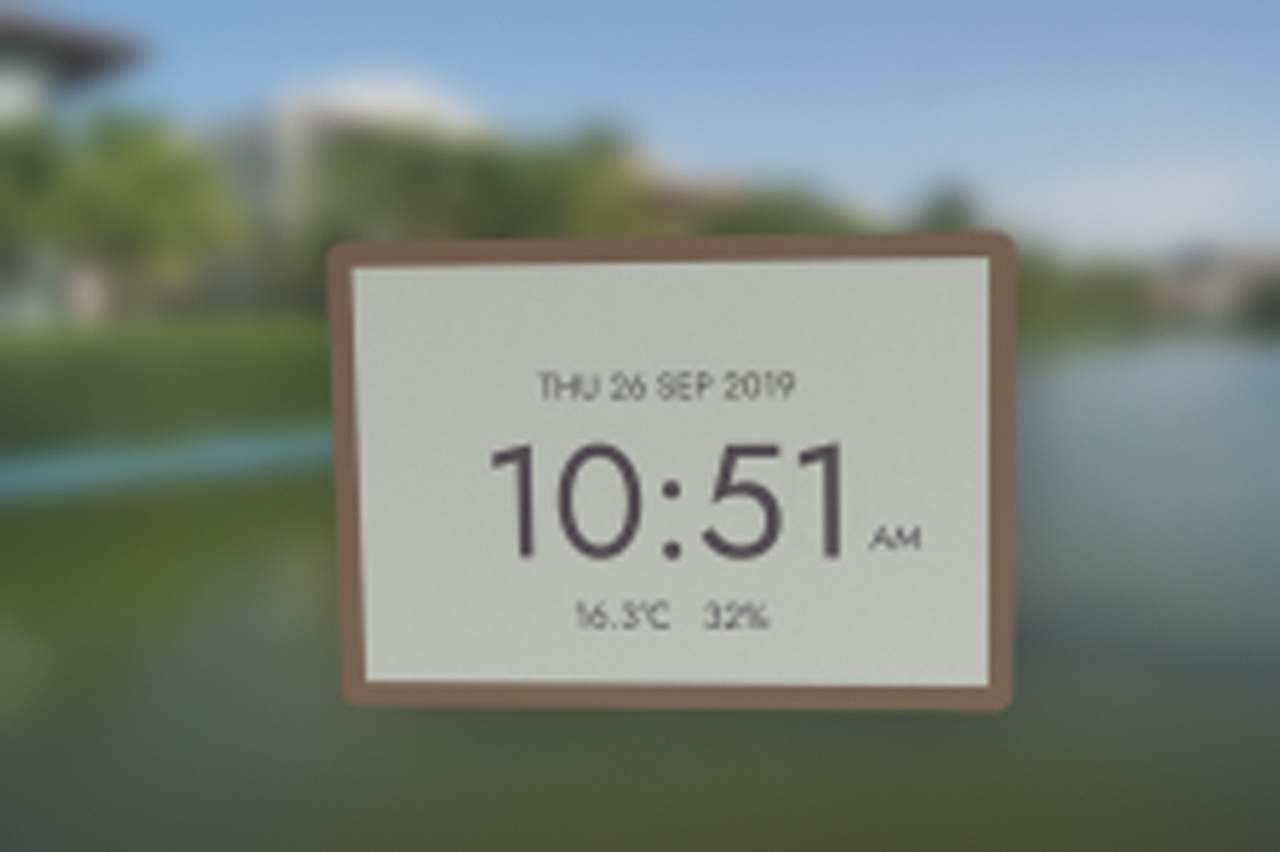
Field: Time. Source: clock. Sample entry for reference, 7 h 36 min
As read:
10 h 51 min
